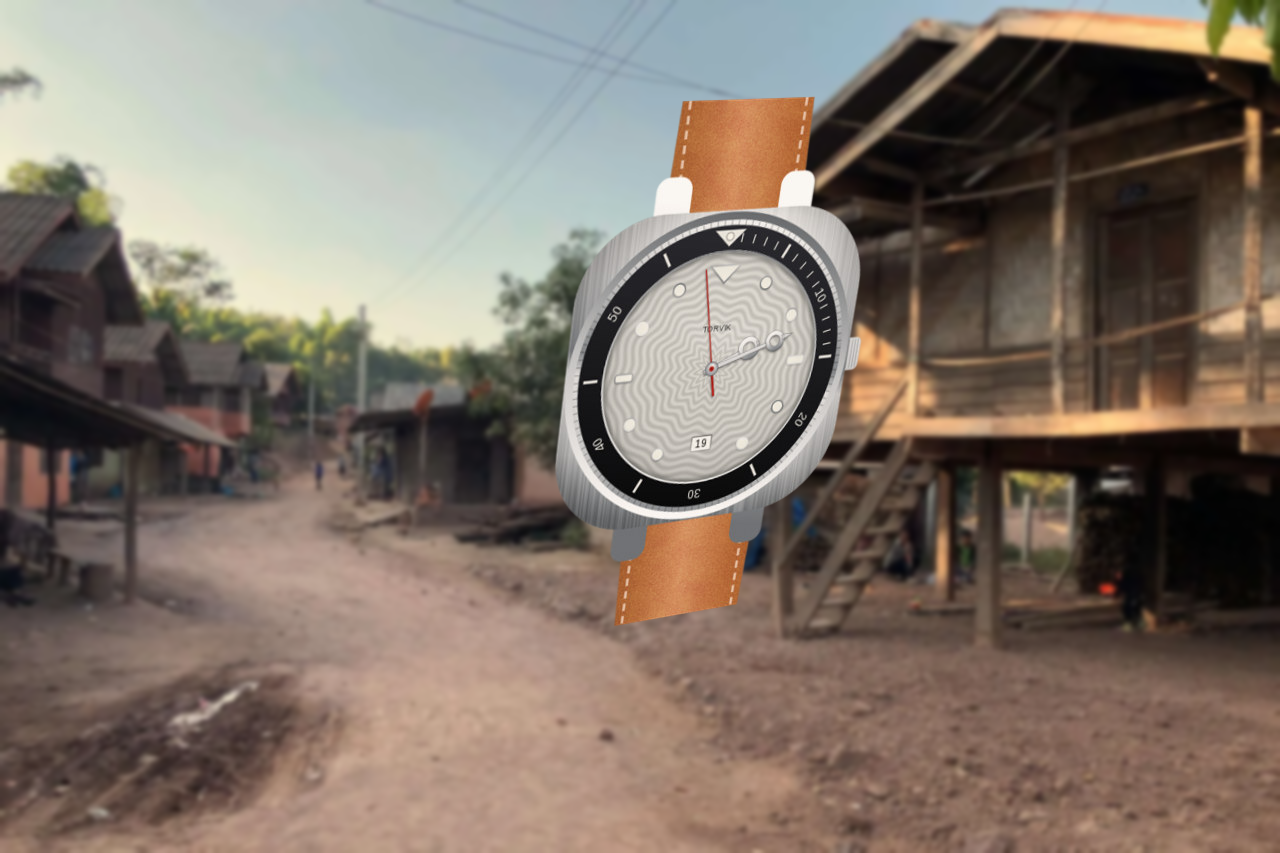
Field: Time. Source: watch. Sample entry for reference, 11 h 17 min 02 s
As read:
2 h 11 min 58 s
